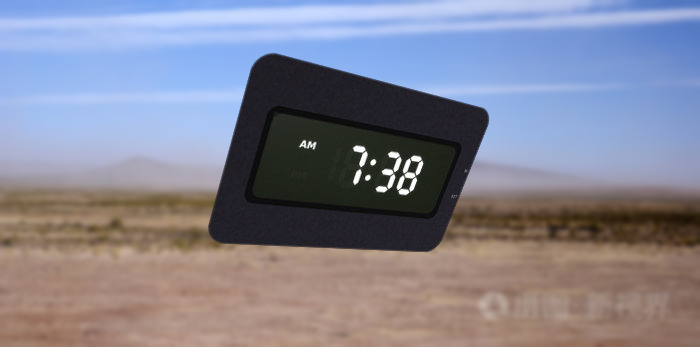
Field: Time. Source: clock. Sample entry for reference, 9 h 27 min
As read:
7 h 38 min
